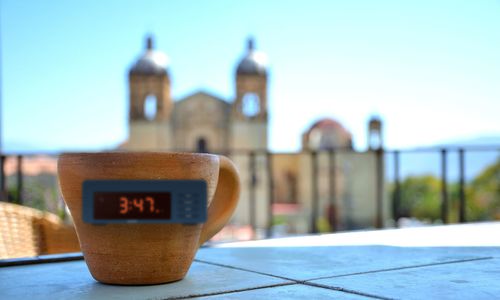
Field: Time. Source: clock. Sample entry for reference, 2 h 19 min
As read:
3 h 47 min
